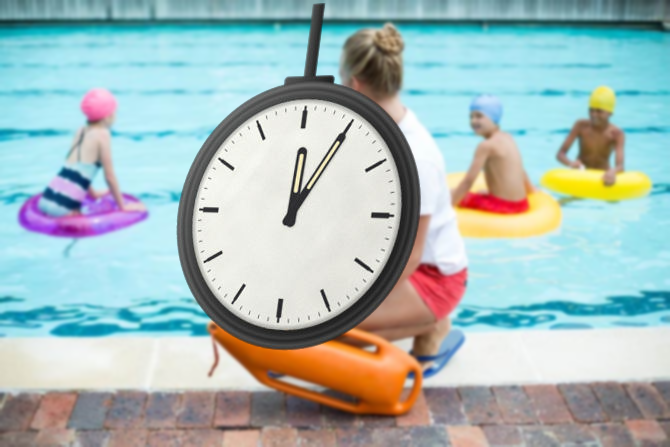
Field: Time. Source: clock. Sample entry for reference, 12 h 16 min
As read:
12 h 05 min
